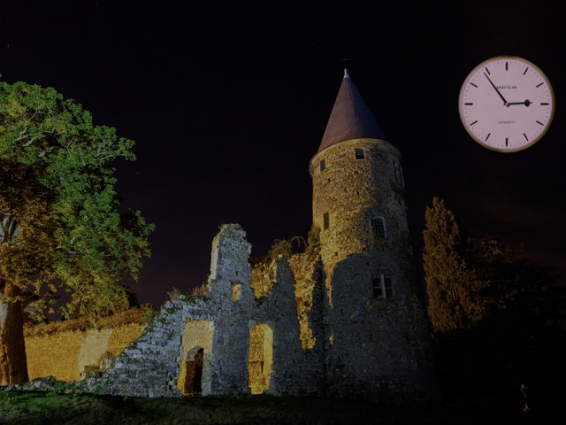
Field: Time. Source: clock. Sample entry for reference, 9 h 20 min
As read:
2 h 54 min
